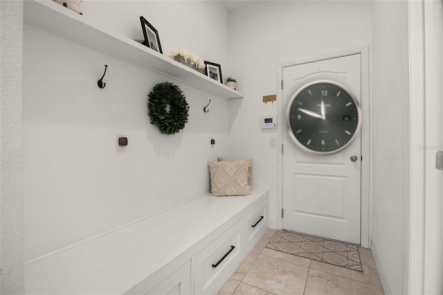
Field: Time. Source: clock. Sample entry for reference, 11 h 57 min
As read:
11 h 48 min
